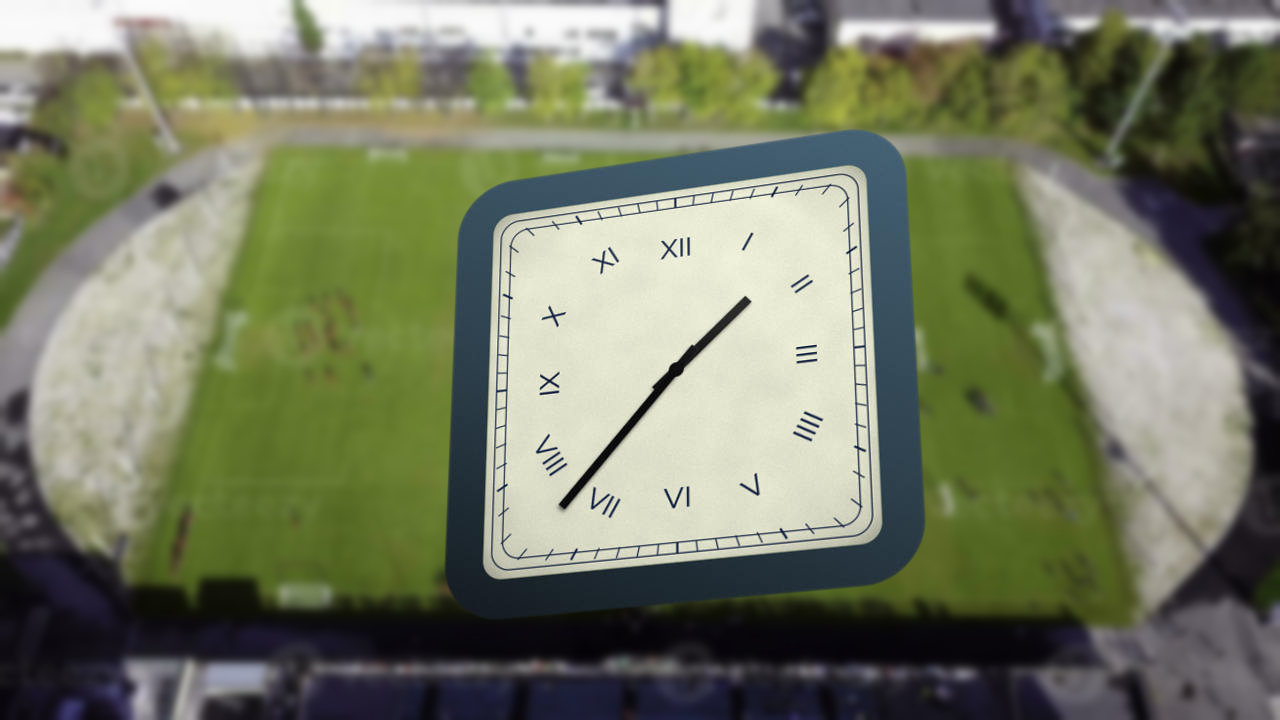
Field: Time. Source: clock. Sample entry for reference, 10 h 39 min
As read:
1 h 37 min
